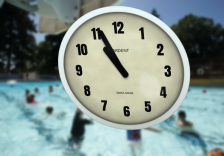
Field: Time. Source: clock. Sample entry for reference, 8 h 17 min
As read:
10 h 56 min
